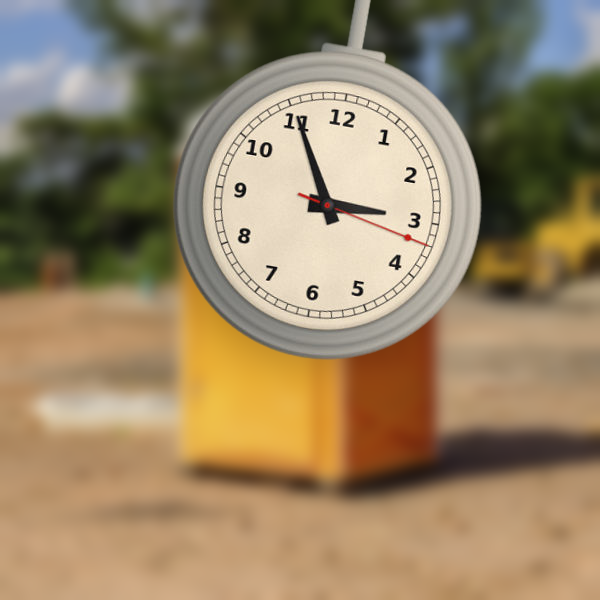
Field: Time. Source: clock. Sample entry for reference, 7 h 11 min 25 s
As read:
2 h 55 min 17 s
